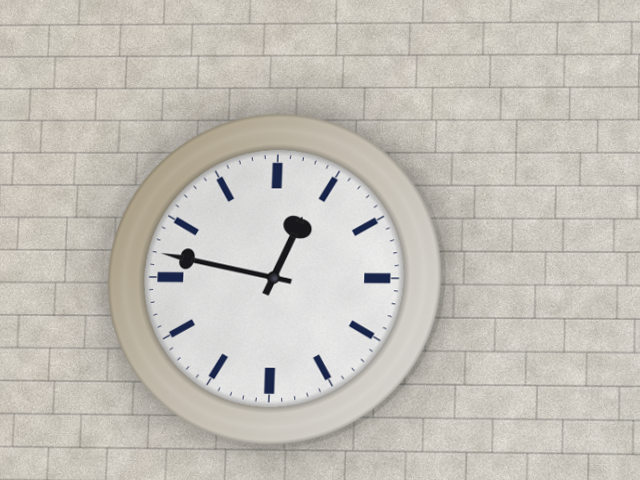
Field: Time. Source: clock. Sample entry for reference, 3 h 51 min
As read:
12 h 47 min
